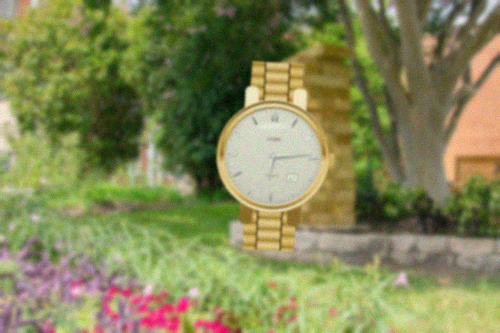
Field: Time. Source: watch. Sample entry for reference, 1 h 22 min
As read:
6 h 14 min
